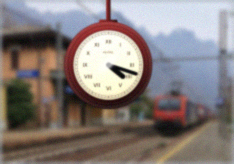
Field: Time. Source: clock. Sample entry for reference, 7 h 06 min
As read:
4 h 18 min
